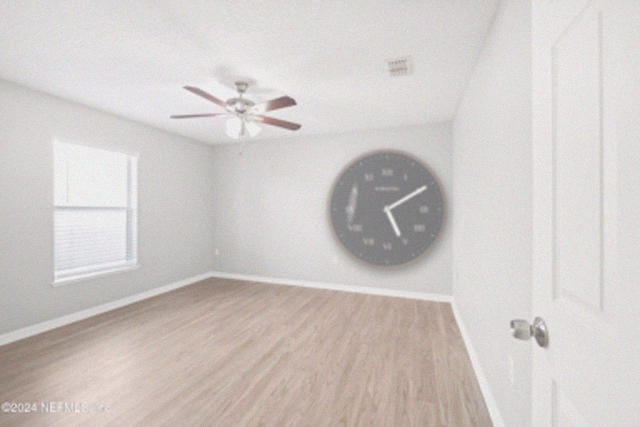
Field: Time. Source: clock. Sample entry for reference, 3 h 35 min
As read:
5 h 10 min
